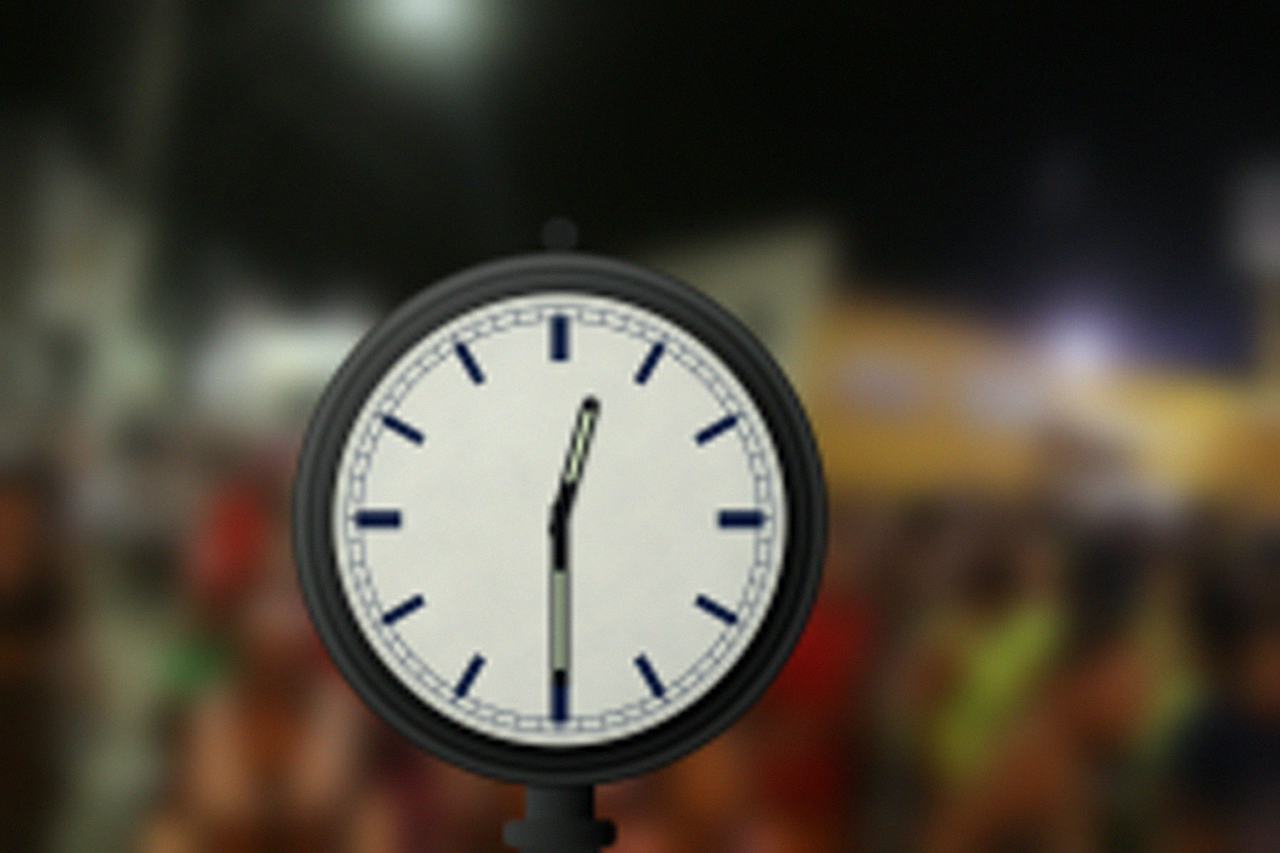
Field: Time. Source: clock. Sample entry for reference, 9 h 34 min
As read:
12 h 30 min
